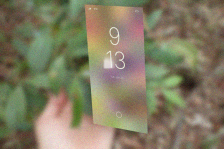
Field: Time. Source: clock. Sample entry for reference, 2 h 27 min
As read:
9 h 13 min
